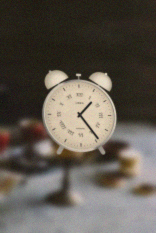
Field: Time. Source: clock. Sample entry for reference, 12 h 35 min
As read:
1 h 24 min
